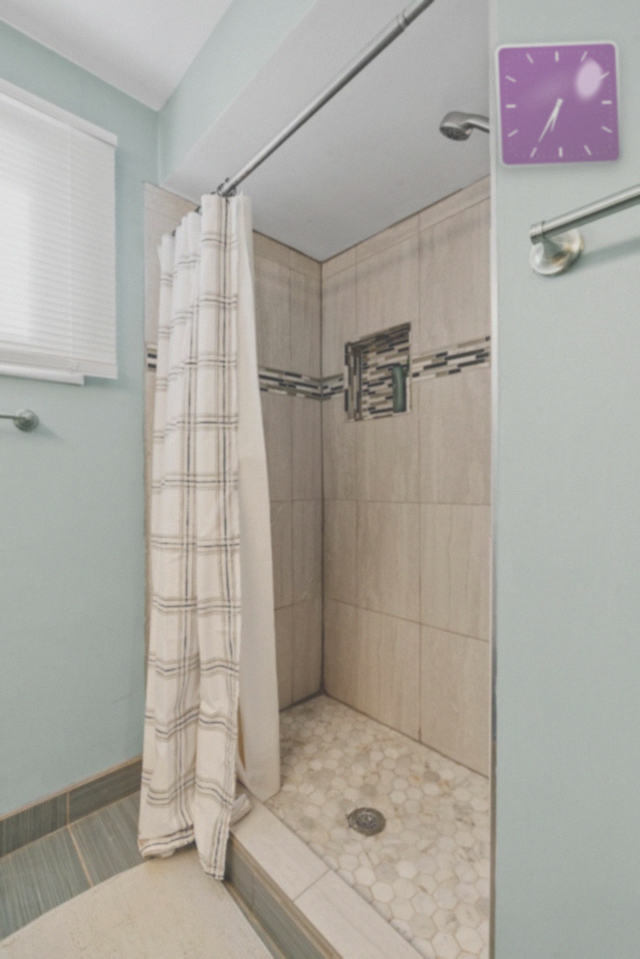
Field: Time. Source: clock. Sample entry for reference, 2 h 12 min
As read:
6 h 35 min
